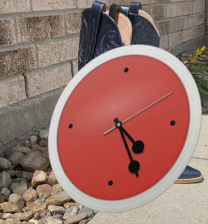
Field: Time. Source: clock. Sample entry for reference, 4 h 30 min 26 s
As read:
4 h 25 min 10 s
